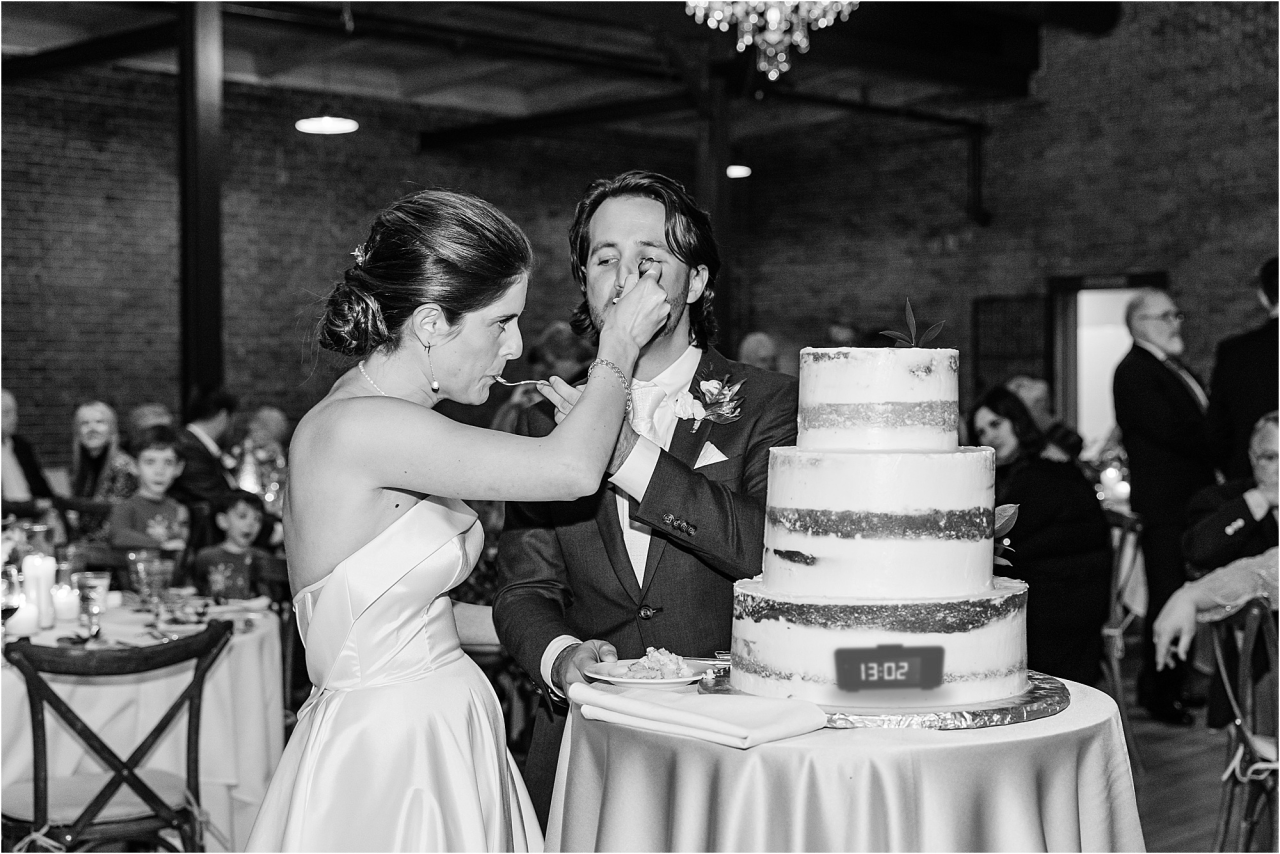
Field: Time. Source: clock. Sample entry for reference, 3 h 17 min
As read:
13 h 02 min
